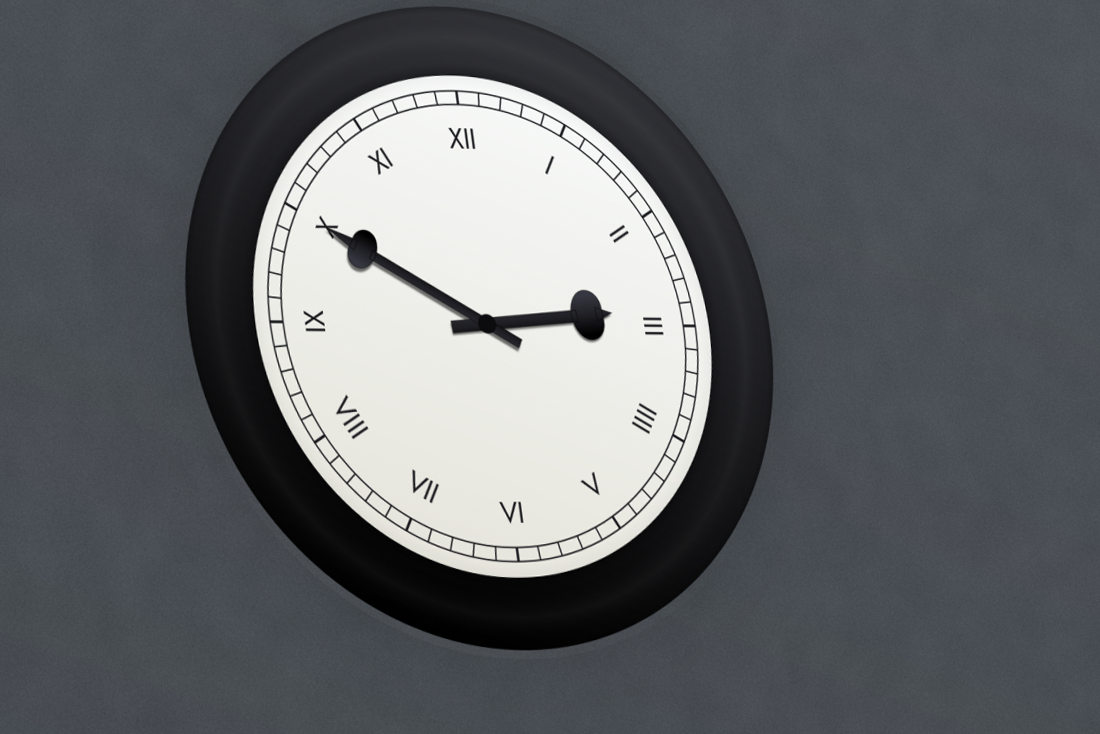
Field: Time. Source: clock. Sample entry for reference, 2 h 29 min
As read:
2 h 50 min
